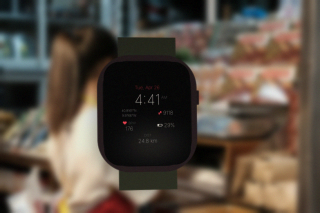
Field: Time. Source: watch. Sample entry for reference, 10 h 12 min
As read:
4 h 41 min
